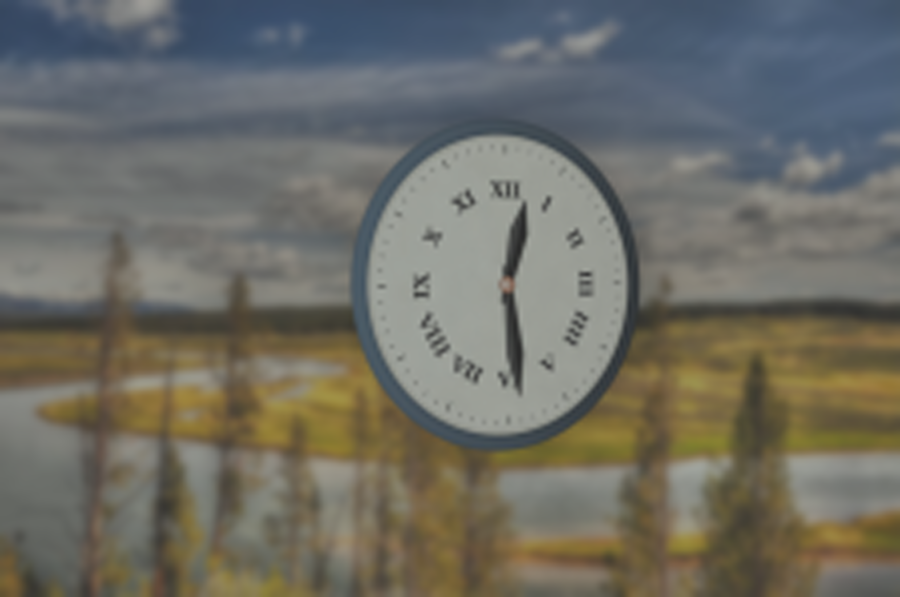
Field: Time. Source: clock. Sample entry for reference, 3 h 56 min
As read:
12 h 29 min
